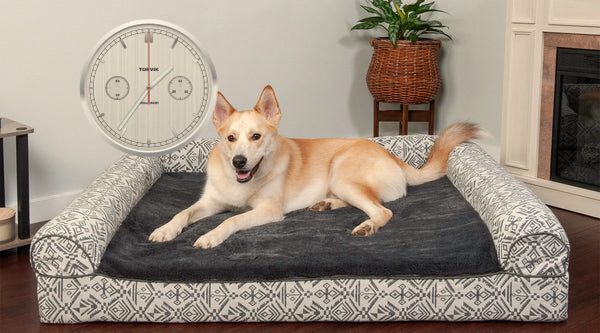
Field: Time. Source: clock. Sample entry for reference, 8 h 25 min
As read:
1 h 36 min
